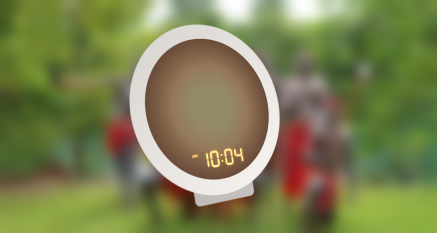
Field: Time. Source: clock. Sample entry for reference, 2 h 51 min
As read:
10 h 04 min
